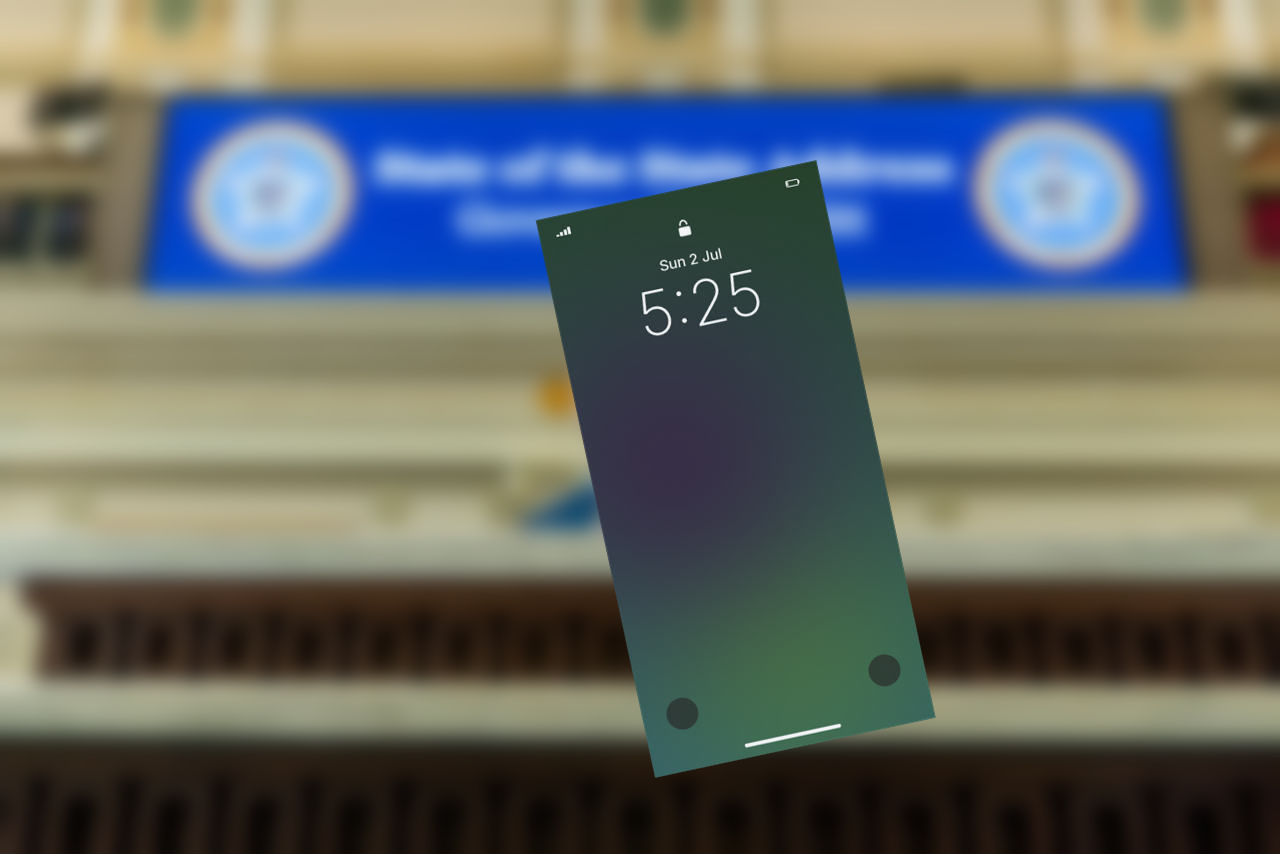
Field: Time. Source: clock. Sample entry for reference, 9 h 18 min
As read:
5 h 25 min
